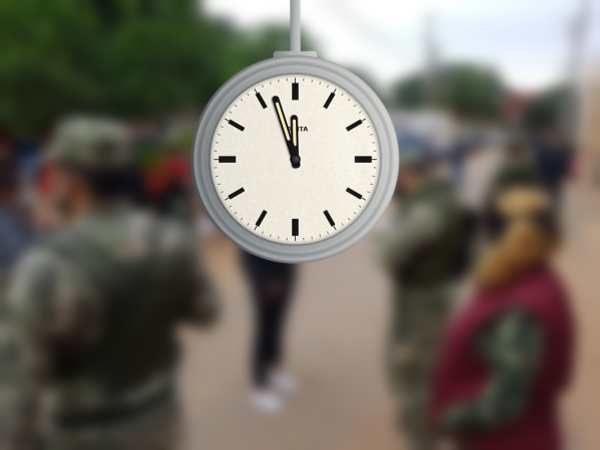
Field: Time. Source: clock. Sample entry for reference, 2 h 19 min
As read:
11 h 57 min
